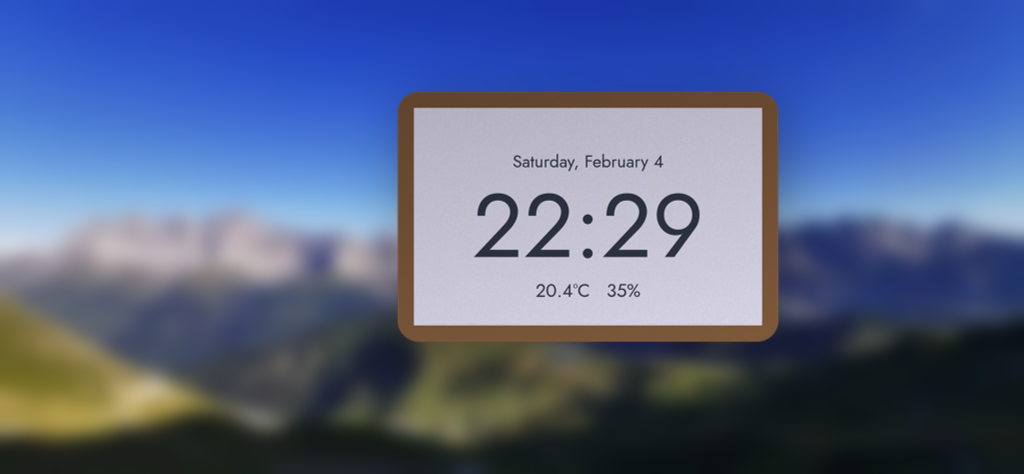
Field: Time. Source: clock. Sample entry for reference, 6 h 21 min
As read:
22 h 29 min
